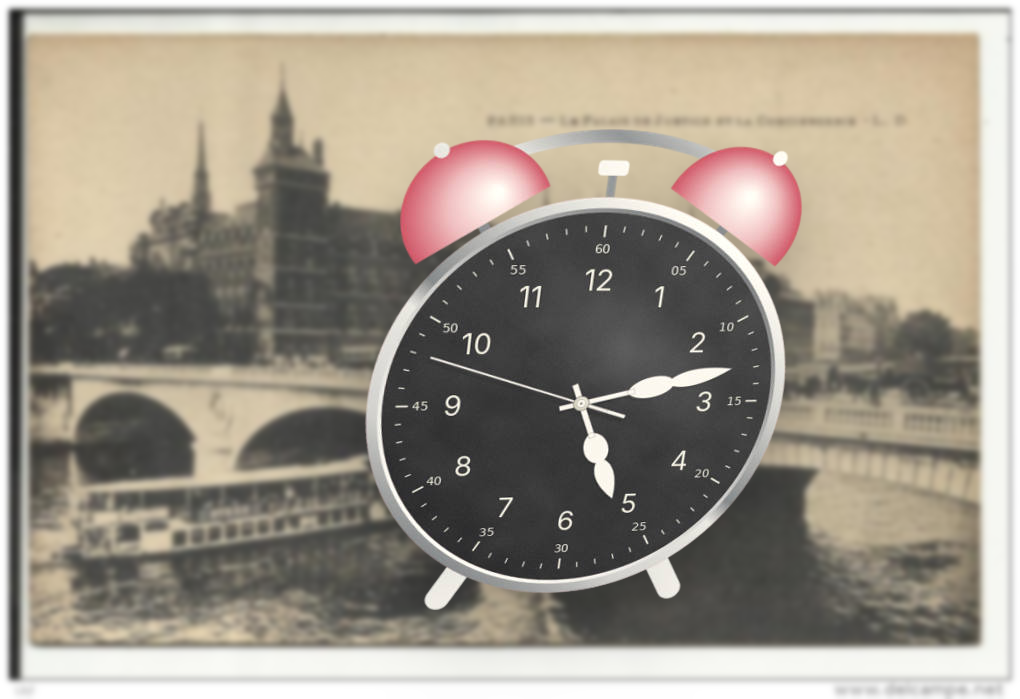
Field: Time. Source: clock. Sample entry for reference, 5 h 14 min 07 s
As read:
5 h 12 min 48 s
